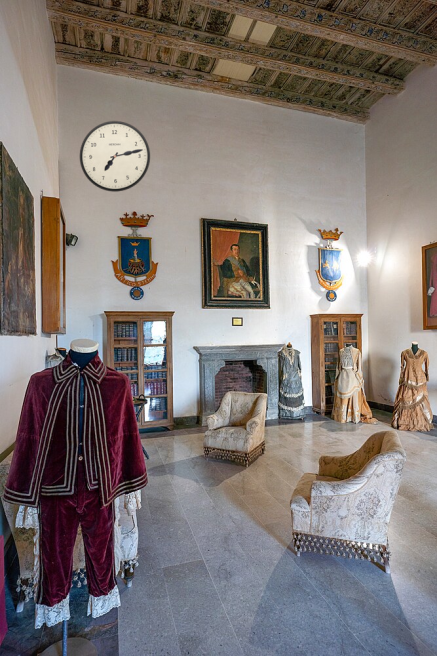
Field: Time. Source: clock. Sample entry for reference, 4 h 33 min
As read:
7 h 13 min
